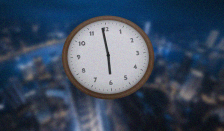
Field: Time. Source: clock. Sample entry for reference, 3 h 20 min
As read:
5 h 59 min
